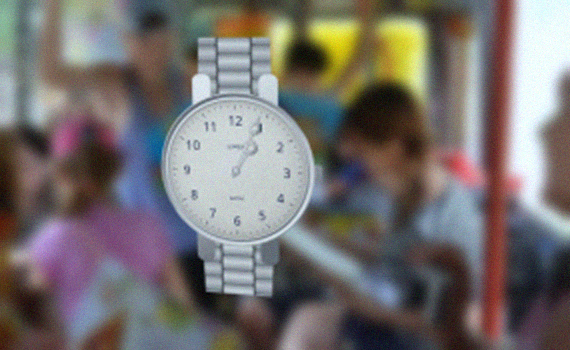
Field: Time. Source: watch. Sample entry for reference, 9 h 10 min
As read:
1 h 04 min
